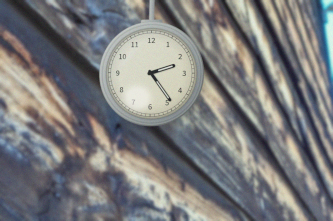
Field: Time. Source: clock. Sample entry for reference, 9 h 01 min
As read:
2 h 24 min
